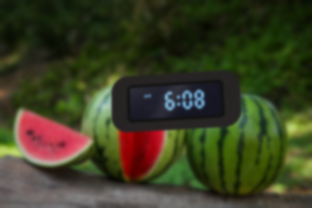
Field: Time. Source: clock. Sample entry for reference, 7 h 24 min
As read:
6 h 08 min
